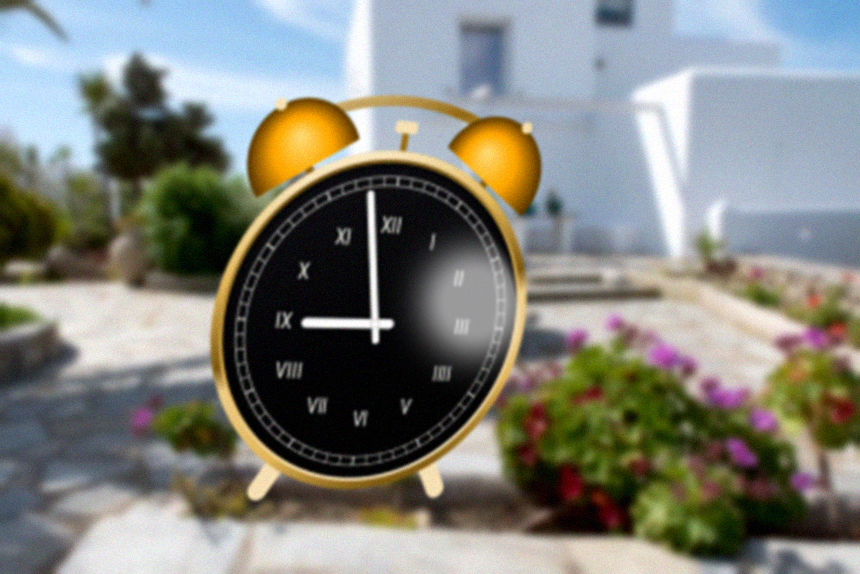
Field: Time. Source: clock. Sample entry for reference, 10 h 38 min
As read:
8 h 58 min
